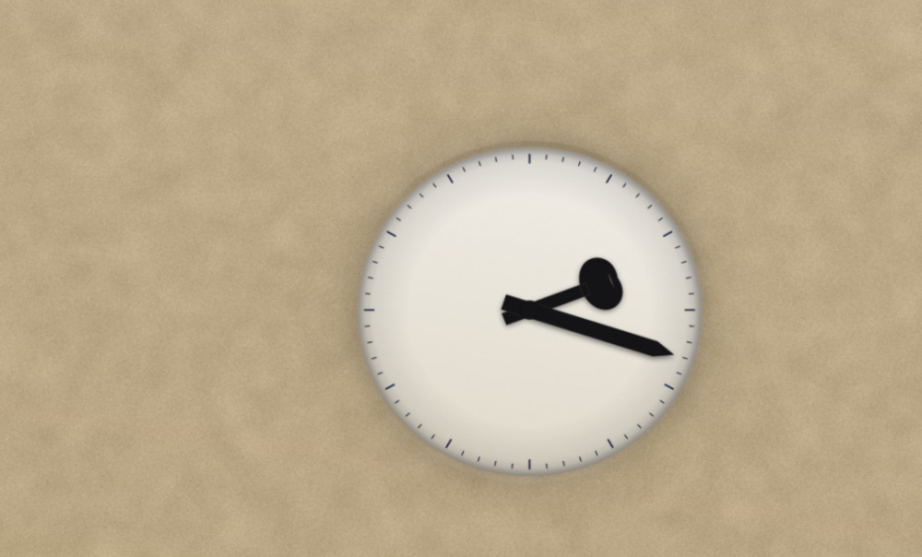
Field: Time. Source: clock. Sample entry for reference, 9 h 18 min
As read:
2 h 18 min
